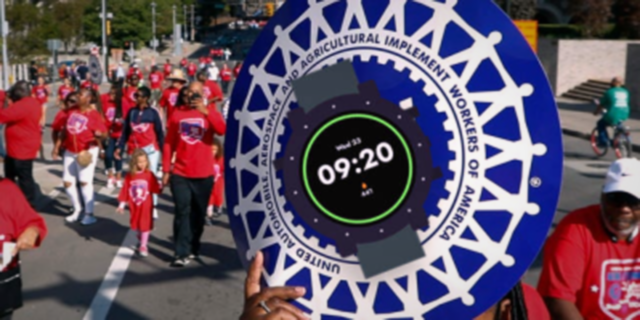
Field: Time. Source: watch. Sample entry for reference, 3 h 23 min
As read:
9 h 20 min
